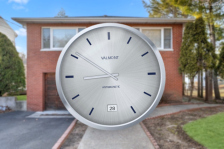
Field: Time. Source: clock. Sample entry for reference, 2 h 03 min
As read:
8 h 51 min
